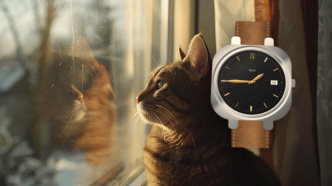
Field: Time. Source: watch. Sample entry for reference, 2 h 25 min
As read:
1 h 45 min
